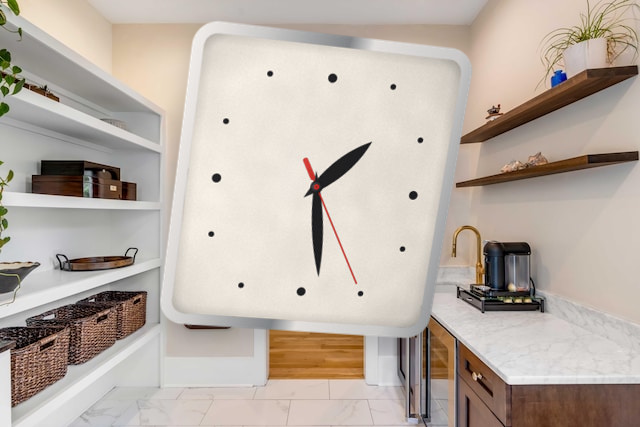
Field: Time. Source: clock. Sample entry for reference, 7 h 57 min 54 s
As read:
1 h 28 min 25 s
